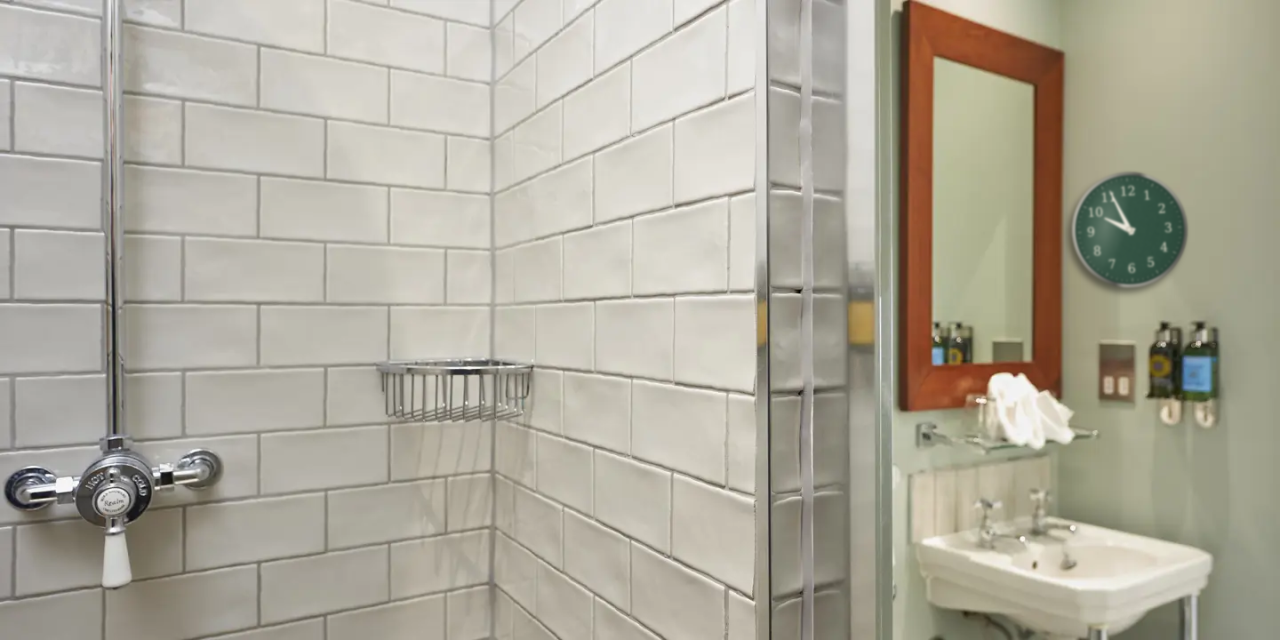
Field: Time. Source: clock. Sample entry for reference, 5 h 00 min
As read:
9 h 56 min
